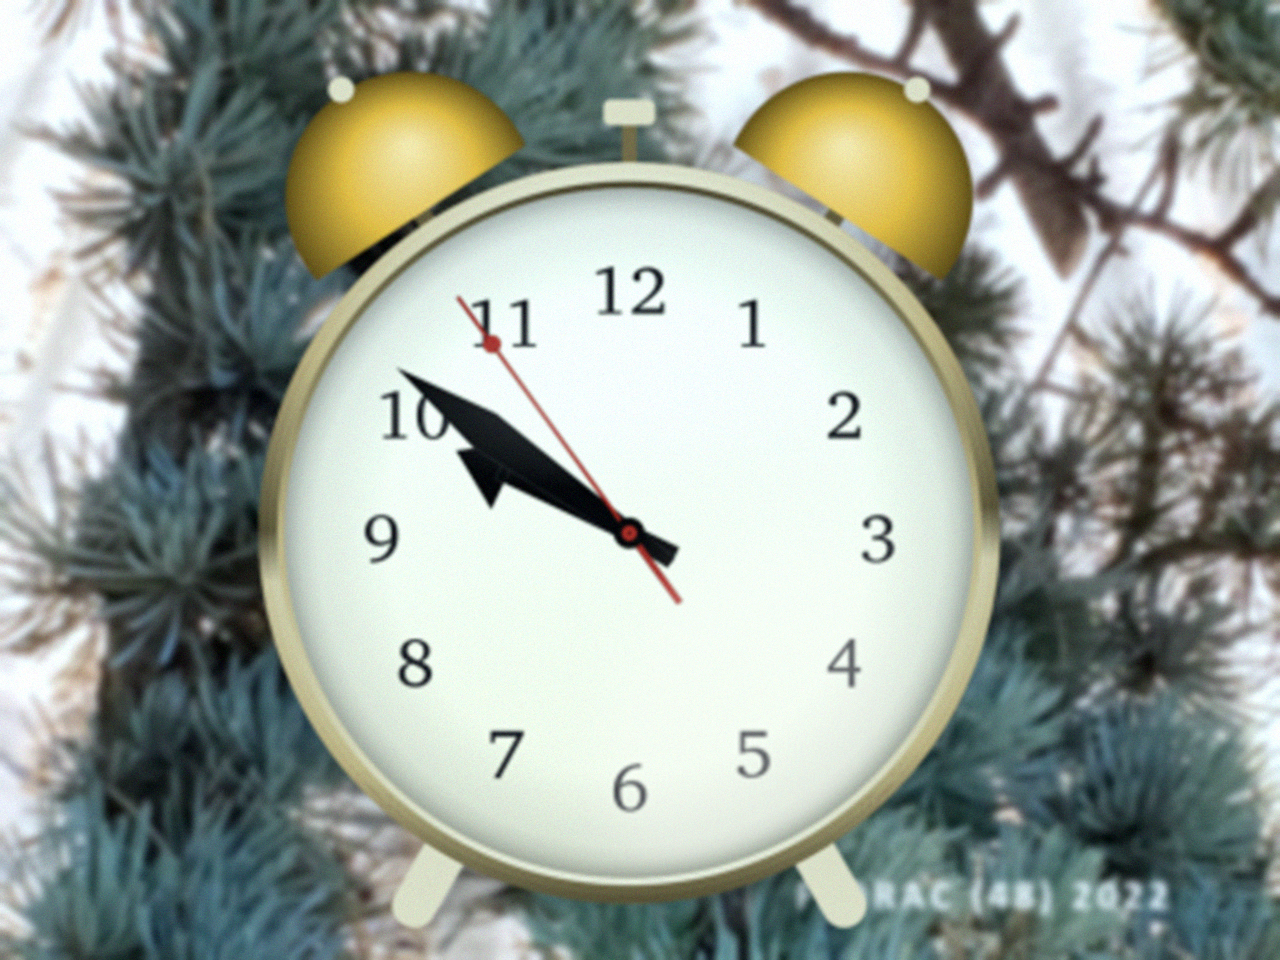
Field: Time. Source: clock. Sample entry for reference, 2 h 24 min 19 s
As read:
9 h 50 min 54 s
